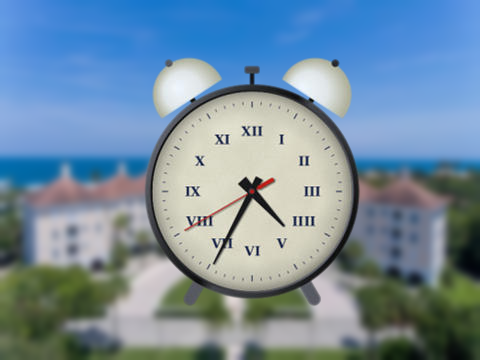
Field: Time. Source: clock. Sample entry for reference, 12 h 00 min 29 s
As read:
4 h 34 min 40 s
